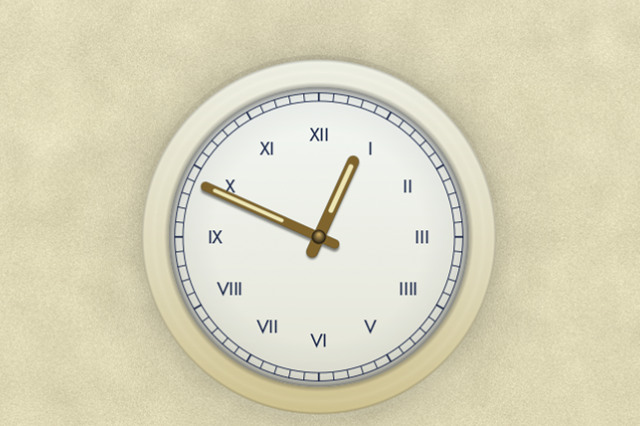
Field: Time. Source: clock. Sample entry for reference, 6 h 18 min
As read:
12 h 49 min
